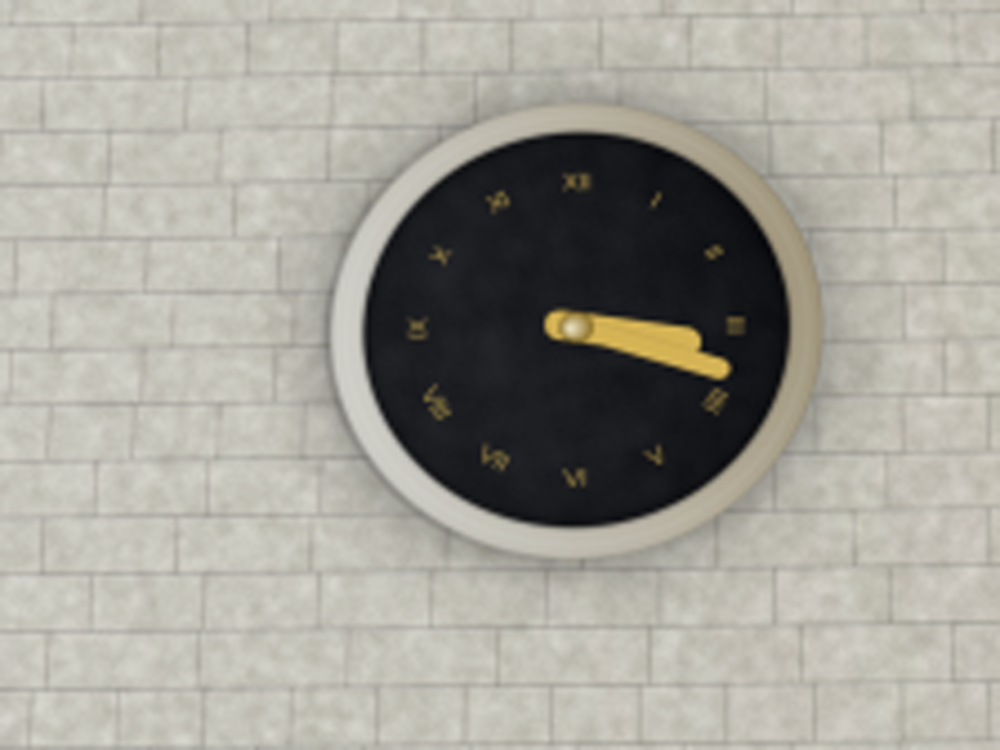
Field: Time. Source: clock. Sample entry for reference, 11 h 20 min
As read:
3 h 18 min
